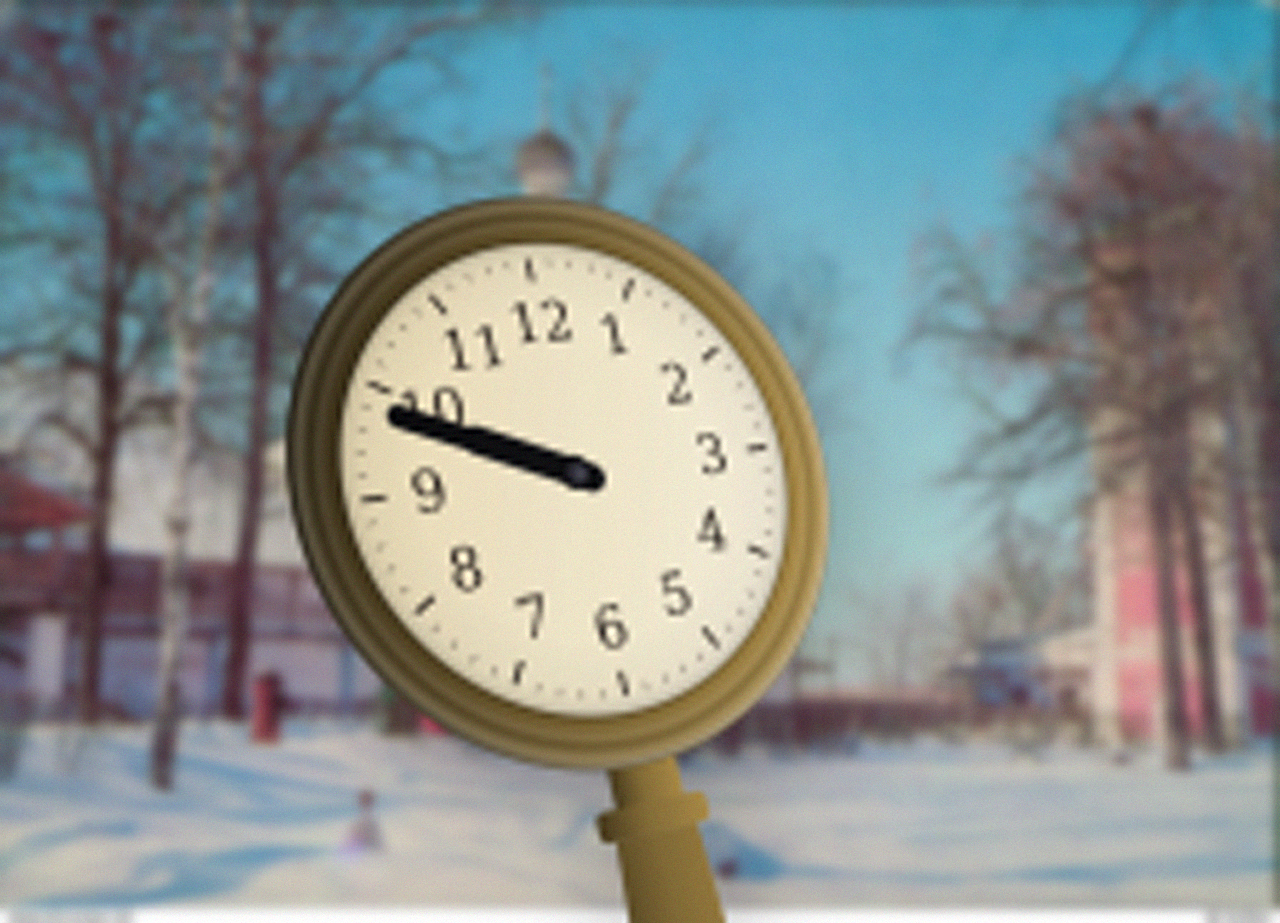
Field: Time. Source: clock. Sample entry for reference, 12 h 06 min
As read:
9 h 49 min
